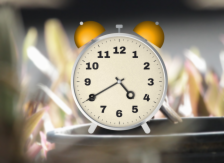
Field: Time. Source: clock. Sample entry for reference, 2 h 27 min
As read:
4 h 40 min
